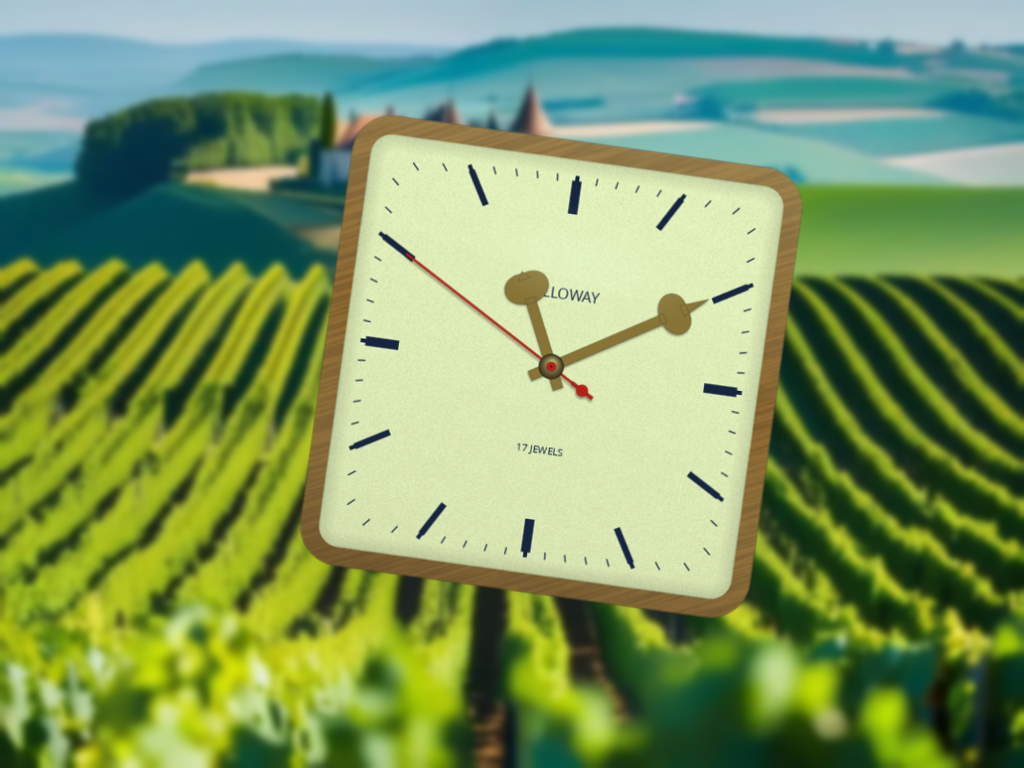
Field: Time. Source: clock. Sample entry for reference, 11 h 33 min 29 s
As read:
11 h 09 min 50 s
